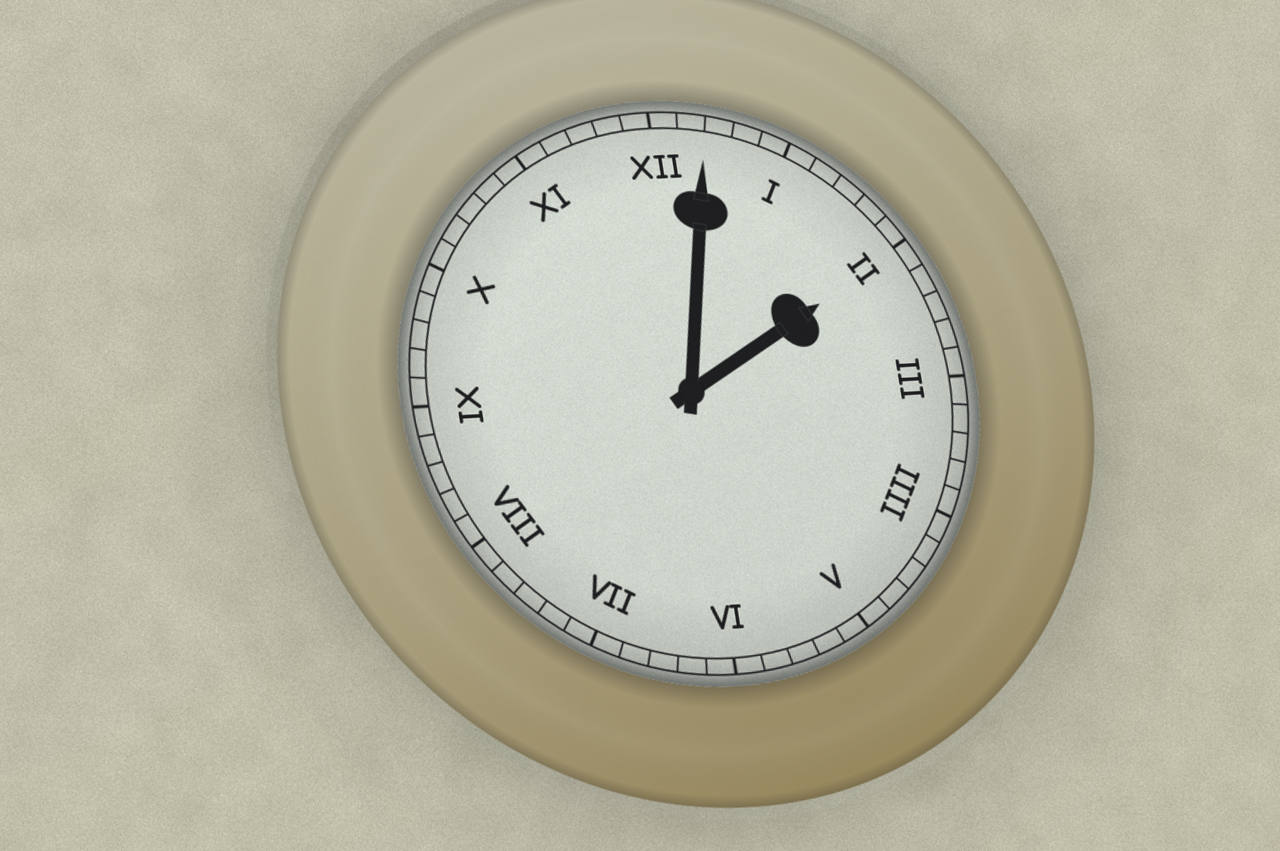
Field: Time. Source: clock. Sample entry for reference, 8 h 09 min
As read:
2 h 02 min
